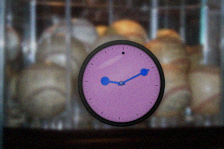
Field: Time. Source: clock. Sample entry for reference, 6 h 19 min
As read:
9 h 10 min
